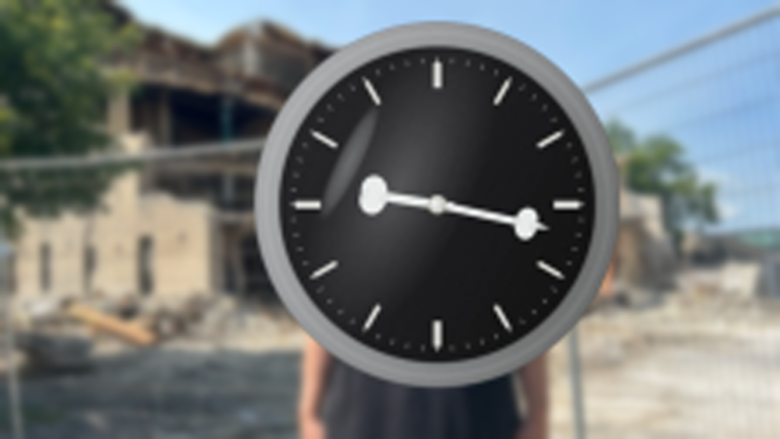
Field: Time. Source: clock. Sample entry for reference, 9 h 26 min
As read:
9 h 17 min
